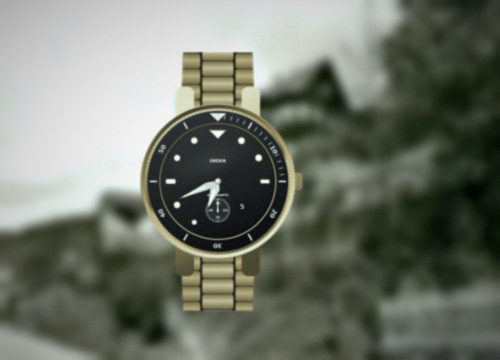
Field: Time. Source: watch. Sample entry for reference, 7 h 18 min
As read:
6 h 41 min
